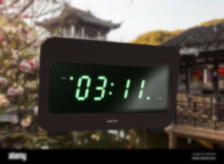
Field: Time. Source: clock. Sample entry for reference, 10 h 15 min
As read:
3 h 11 min
